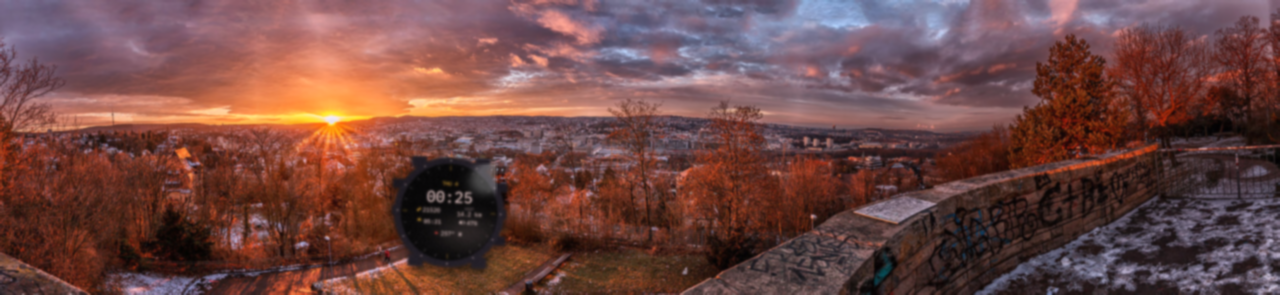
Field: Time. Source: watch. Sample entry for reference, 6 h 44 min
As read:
0 h 25 min
